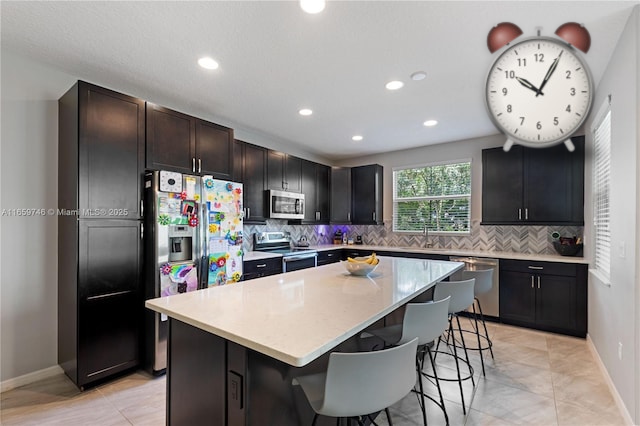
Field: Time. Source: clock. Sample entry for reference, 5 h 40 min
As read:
10 h 05 min
